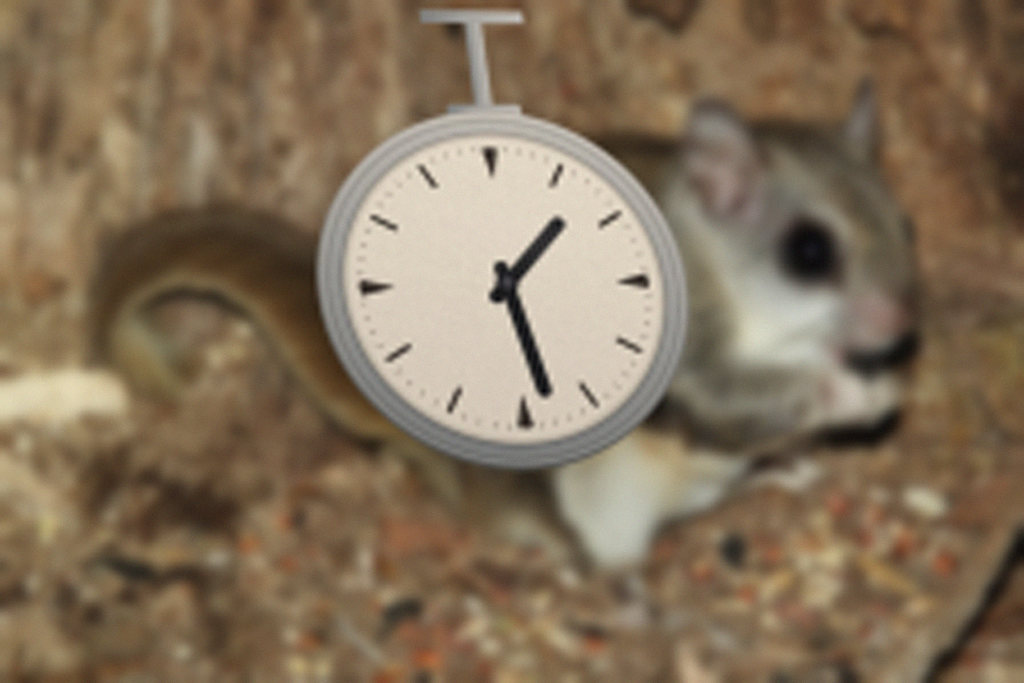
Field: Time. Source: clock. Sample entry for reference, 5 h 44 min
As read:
1 h 28 min
